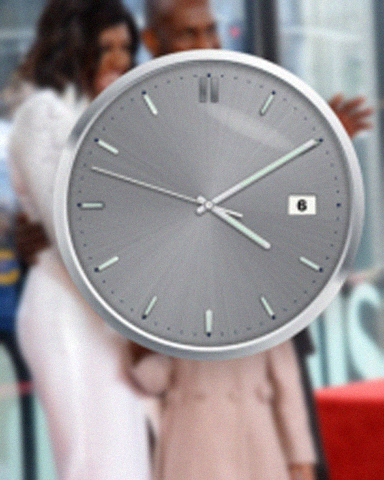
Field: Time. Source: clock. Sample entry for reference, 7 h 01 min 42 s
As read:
4 h 09 min 48 s
